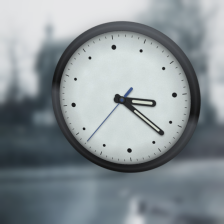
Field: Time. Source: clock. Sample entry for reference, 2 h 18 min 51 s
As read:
3 h 22 min 38 s
